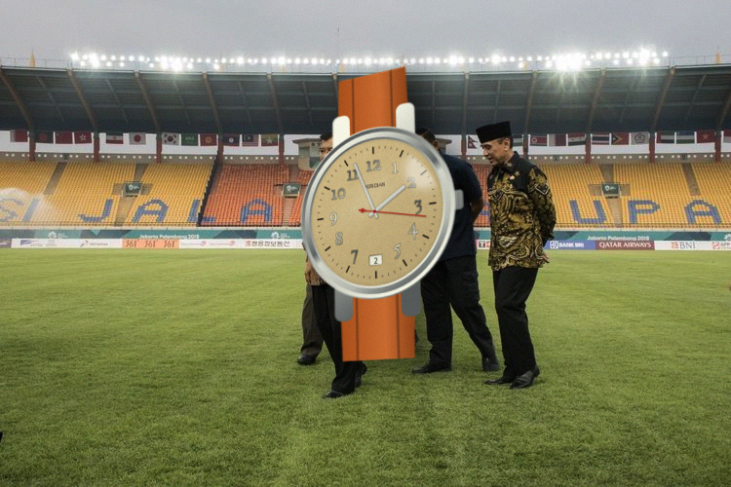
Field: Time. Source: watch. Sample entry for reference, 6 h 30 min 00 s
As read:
1 h 56 min 17 s
